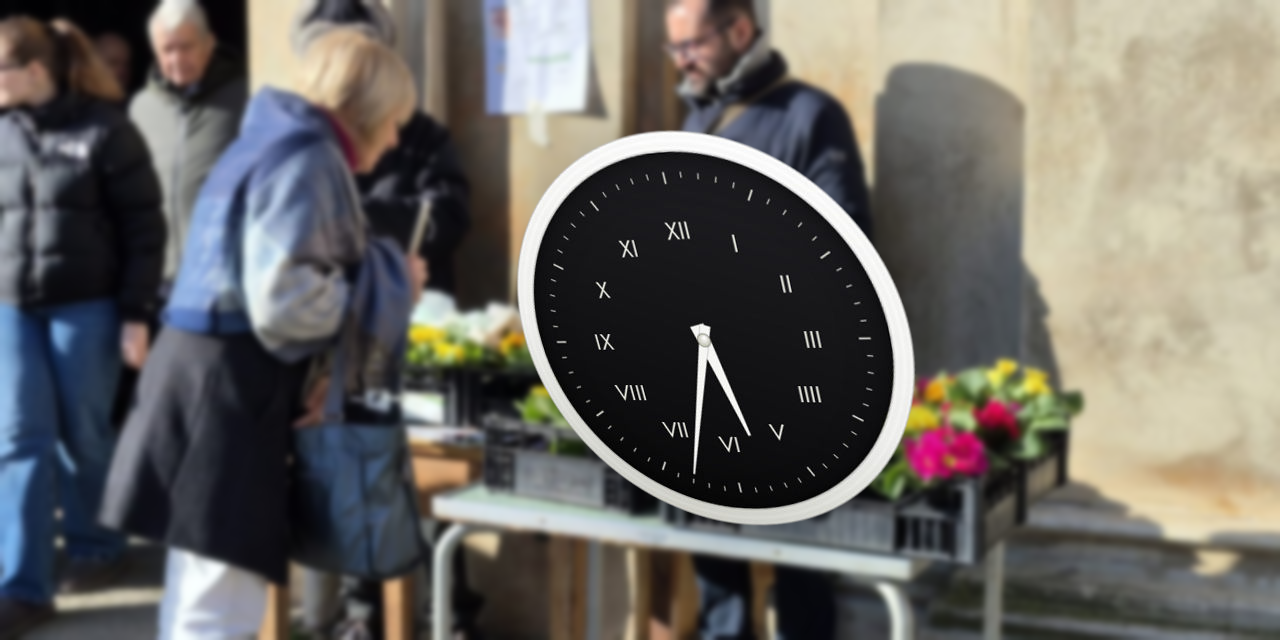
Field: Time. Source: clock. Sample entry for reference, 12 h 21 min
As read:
5 h 33 min
